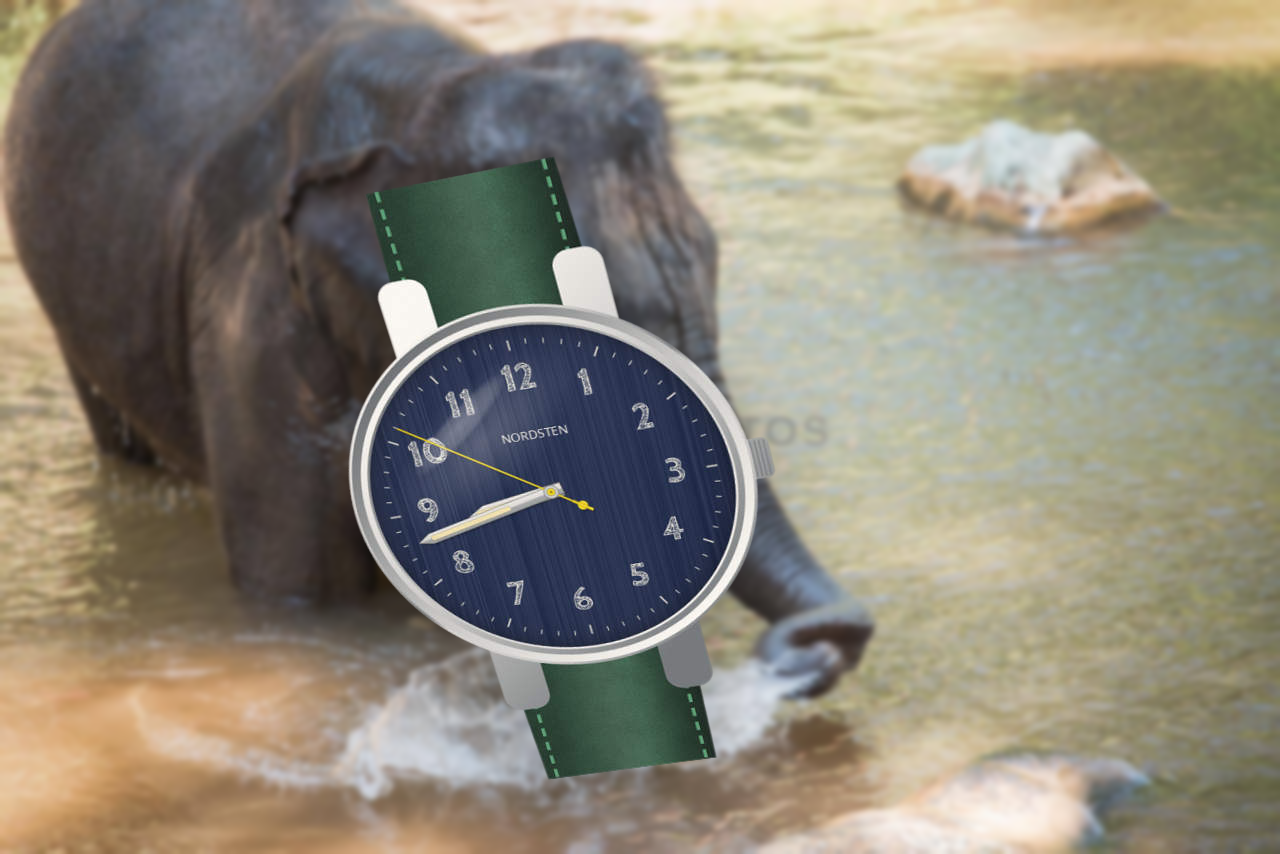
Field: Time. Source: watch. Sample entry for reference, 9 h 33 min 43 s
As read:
8 h 42 min 51 s
